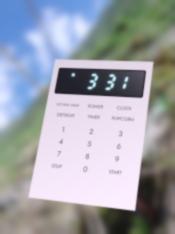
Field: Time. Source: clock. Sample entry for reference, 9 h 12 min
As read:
3 h 31 min
